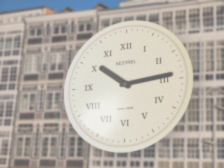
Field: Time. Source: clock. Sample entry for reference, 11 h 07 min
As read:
10 h 14 min
